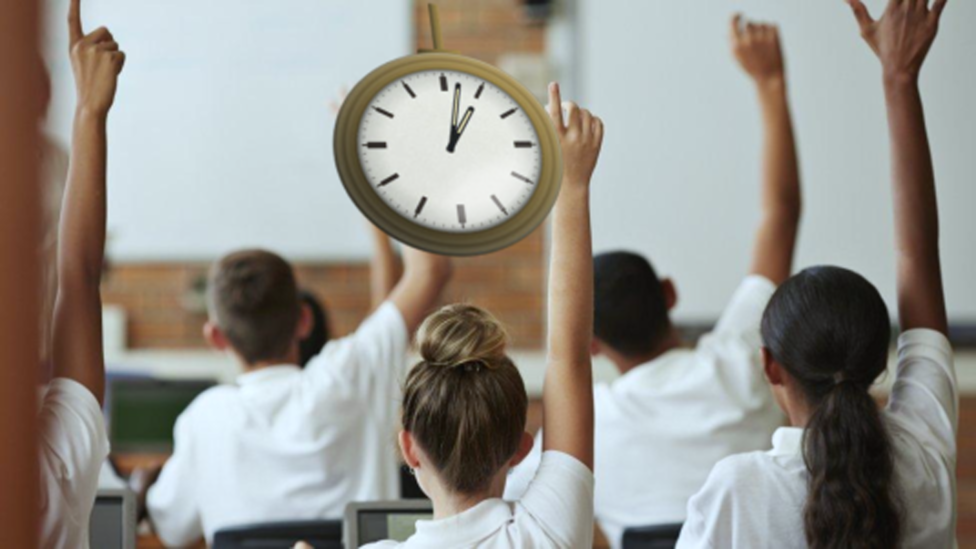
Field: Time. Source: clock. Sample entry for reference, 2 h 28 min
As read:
1 h 02 min
